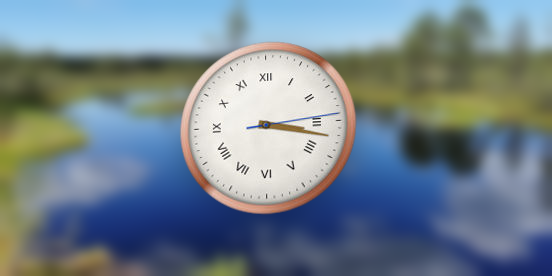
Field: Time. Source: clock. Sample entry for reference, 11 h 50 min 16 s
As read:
3 h 17 min 14 s
